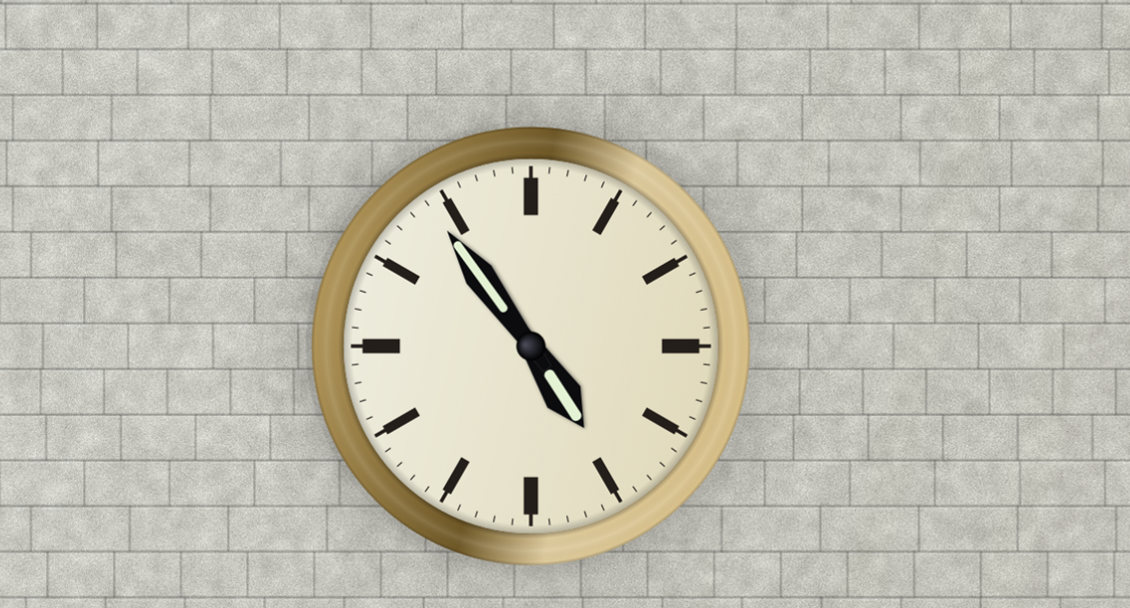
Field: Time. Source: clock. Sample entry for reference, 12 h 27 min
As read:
4 h 54 min
